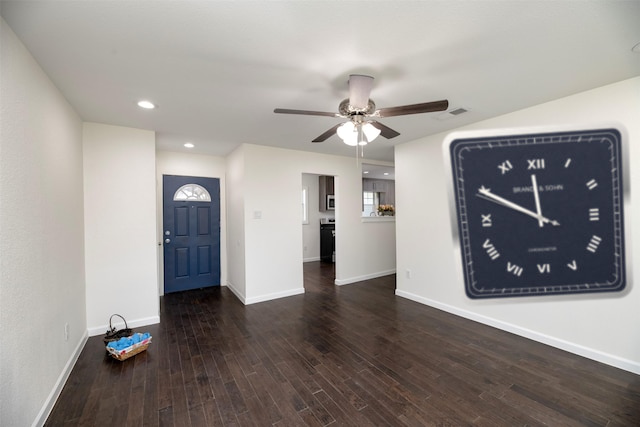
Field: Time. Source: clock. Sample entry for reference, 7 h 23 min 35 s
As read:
11 h 49 min 49 s
